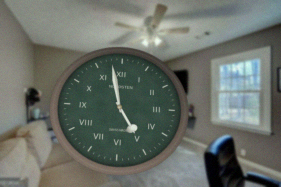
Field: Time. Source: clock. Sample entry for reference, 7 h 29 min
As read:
4 h 58 min
